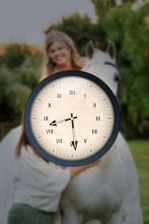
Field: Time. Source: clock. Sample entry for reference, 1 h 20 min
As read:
8 h 29 min
